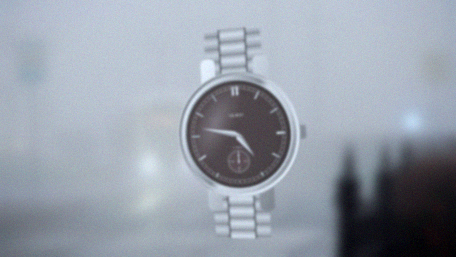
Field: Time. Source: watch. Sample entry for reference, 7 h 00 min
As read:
4 h 47 min
